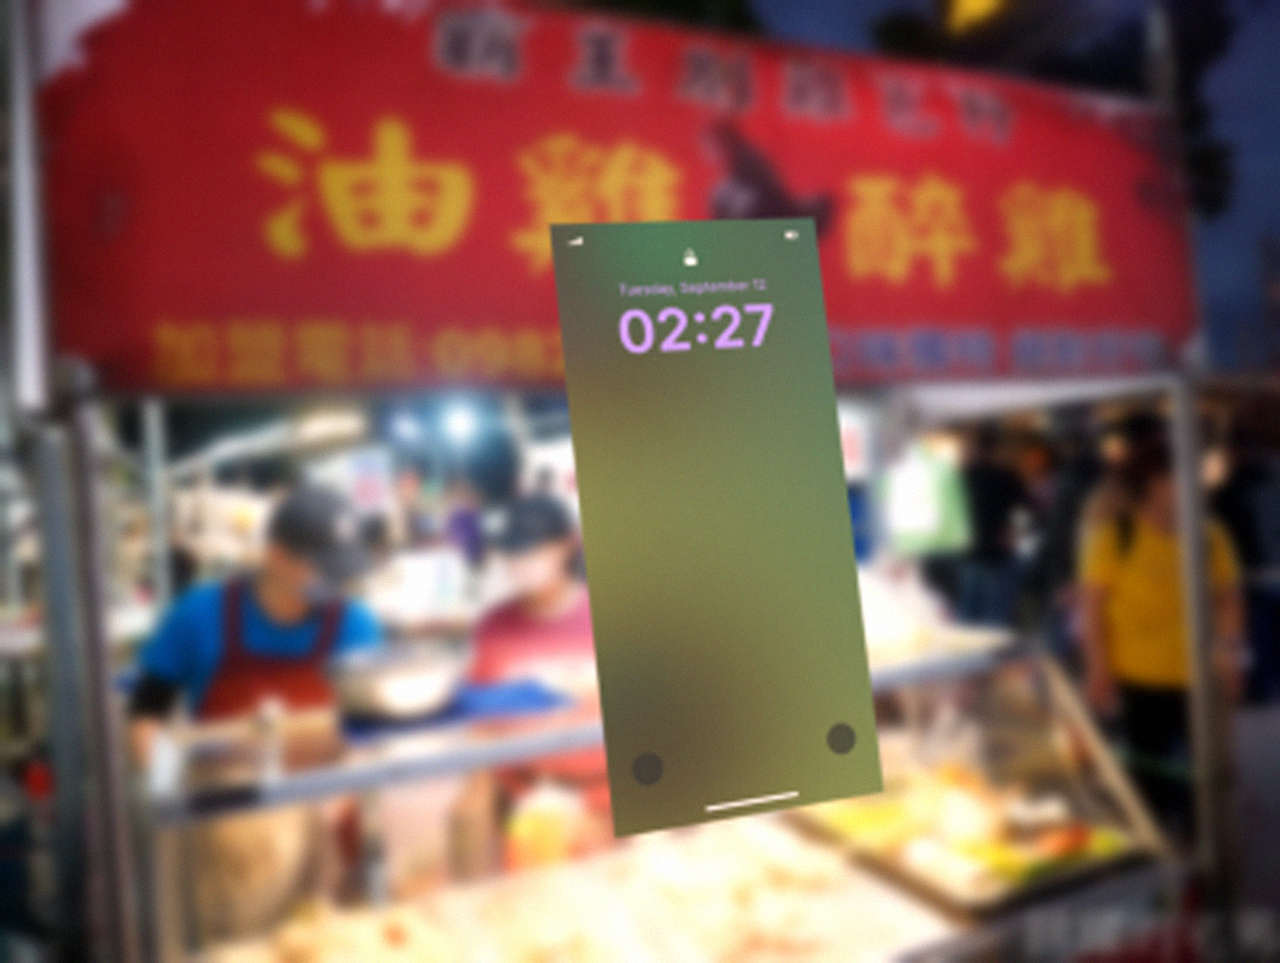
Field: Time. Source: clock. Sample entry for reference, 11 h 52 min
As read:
2 h 27 min
